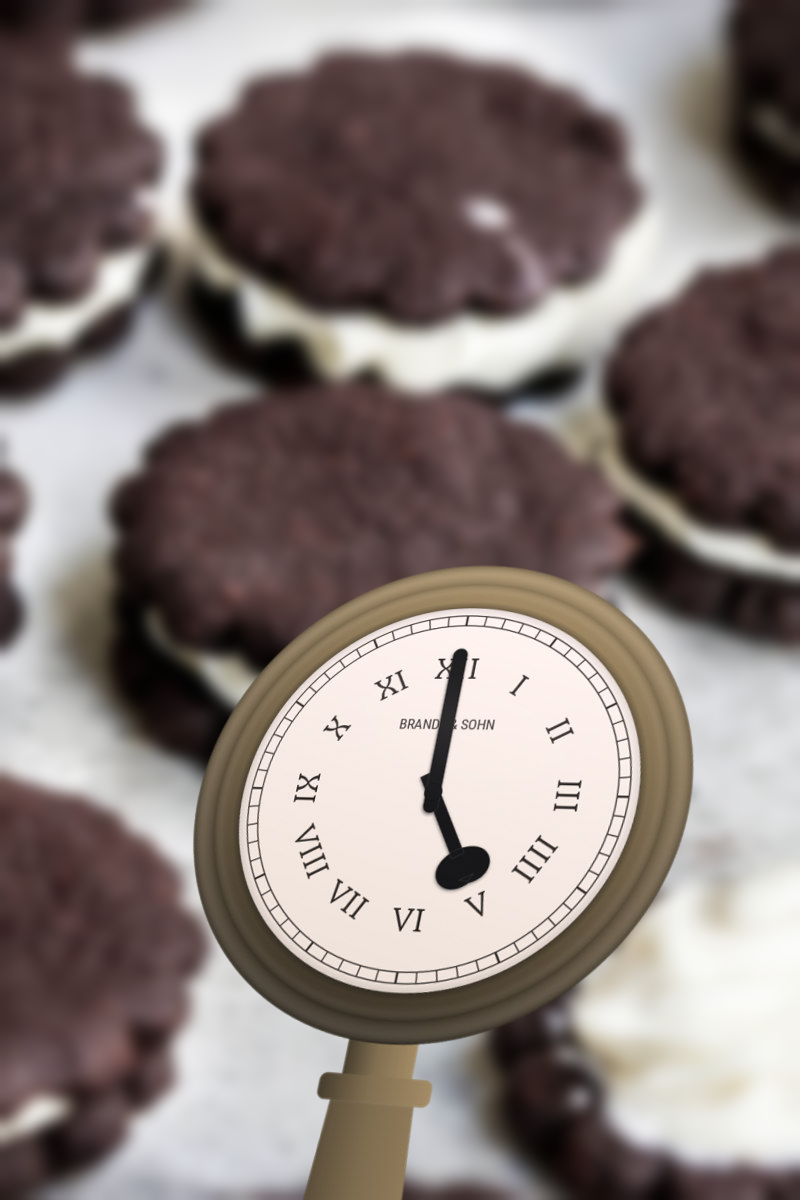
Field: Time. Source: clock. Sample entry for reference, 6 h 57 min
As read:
5 h 00 min
